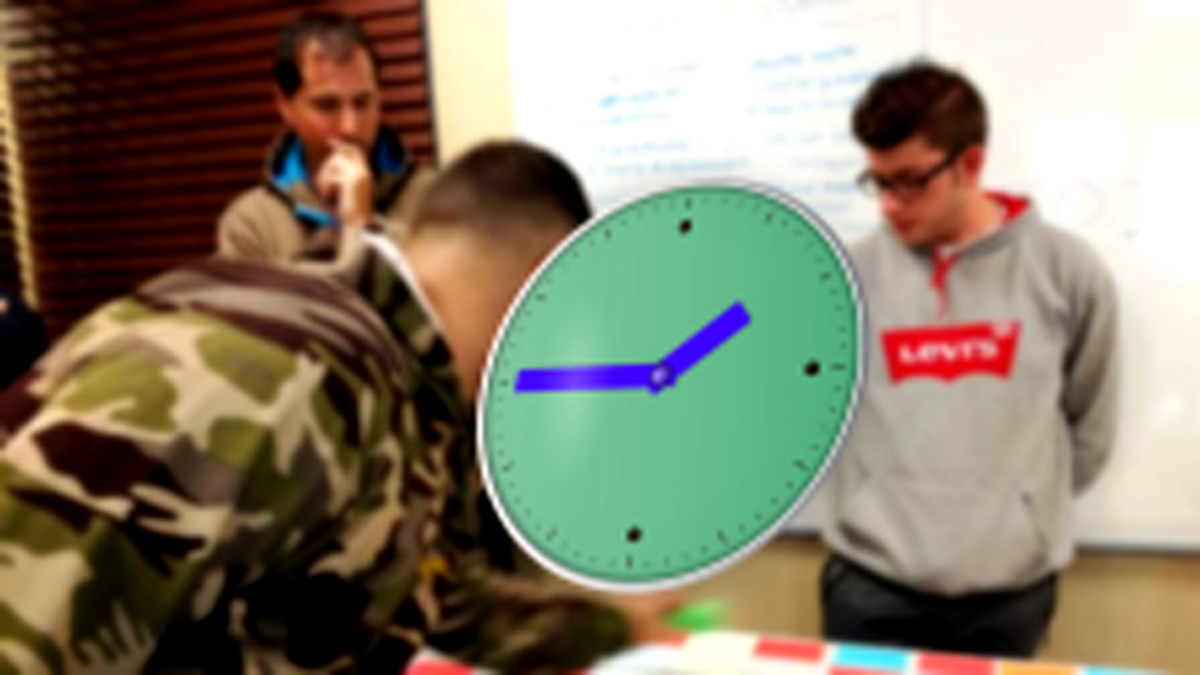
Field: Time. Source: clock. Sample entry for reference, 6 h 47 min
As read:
1 h 45 min
